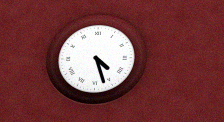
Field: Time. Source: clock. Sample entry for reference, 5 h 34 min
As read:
4 h 27 min
